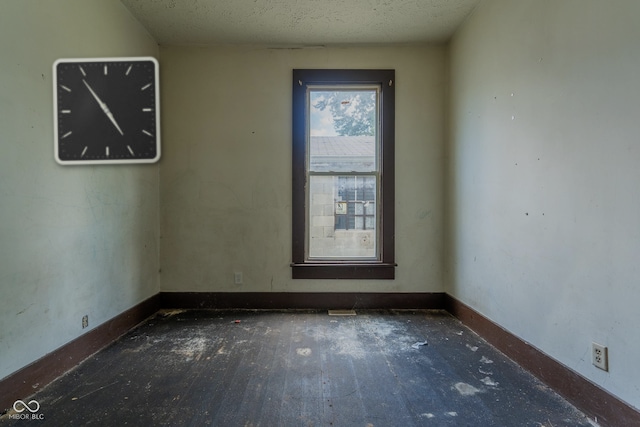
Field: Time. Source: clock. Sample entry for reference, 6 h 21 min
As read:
4 h 54 min
